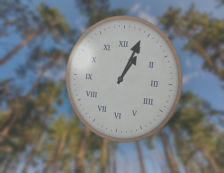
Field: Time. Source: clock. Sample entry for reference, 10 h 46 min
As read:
1 h 04 min
